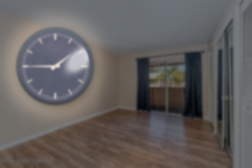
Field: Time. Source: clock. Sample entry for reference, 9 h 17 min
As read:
1 h 45 min
